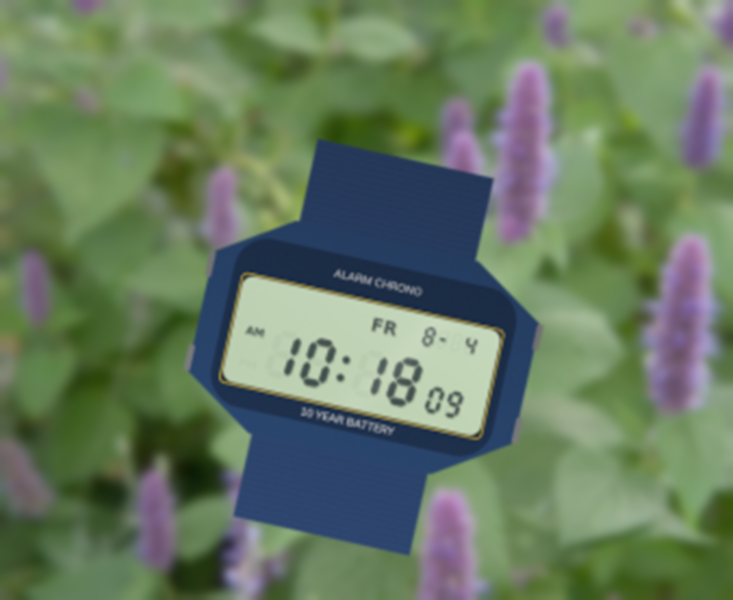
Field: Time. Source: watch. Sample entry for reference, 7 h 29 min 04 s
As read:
10 h 18 min 09 s
